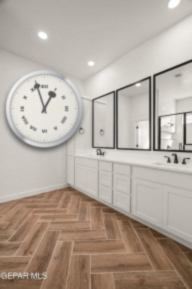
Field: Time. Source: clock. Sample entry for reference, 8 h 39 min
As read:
12 h 57 min
